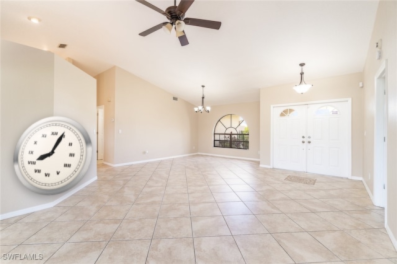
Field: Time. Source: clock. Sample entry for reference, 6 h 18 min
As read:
8 h 04 min
